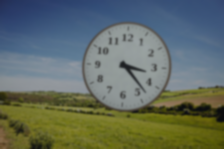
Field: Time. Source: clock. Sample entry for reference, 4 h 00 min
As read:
3 h 23 min
